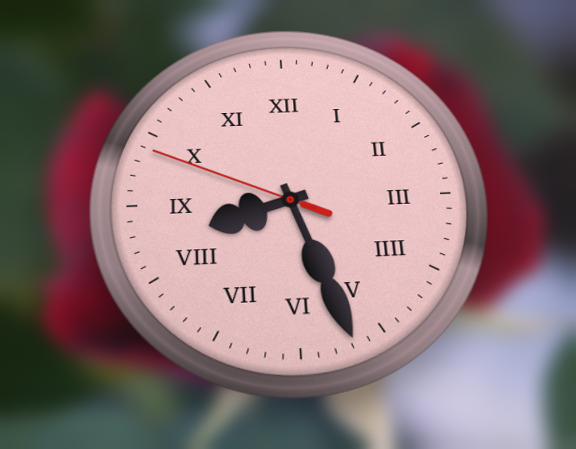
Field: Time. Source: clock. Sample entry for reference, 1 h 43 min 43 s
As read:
8 h 26 min 49 s
